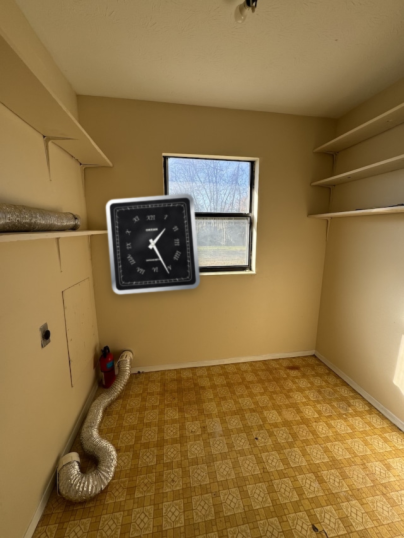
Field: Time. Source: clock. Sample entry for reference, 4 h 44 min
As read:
1 h 26 min
